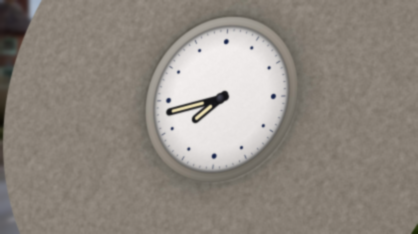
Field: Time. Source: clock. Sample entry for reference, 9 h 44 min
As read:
7 h 43 min
